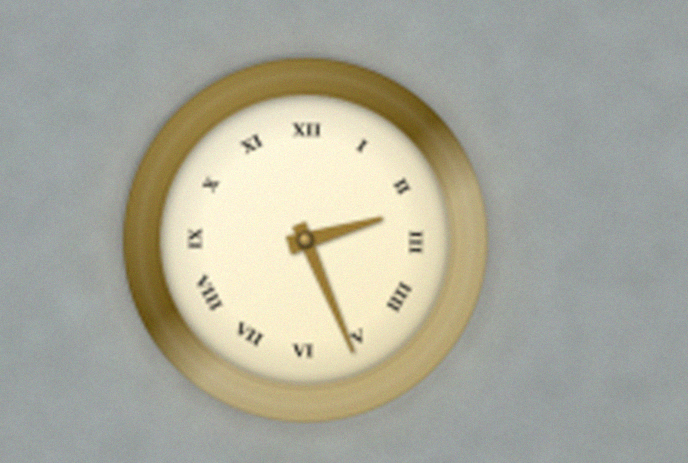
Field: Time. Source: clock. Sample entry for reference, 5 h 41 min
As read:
2 h 26 min
